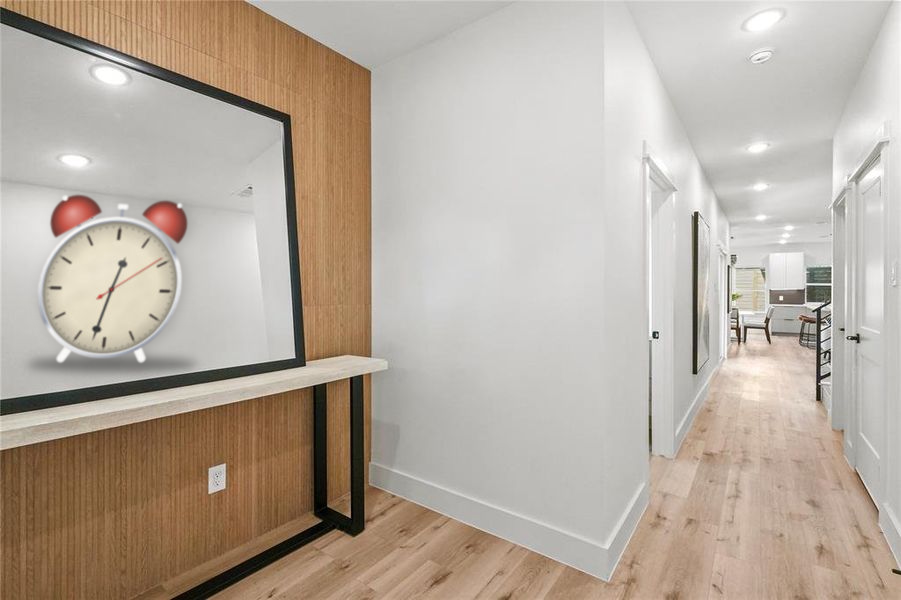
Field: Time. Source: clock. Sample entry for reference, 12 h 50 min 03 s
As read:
12 h 32 min 09 s
